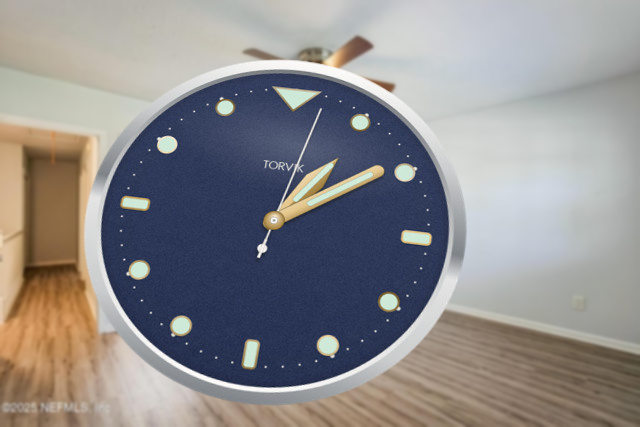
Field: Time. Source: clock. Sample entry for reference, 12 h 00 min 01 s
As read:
1 h 09 min 02 s
